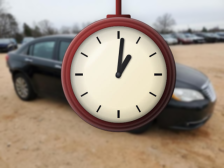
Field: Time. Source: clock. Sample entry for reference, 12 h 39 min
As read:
1 h 01 min
